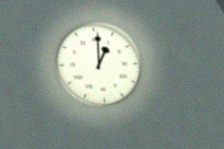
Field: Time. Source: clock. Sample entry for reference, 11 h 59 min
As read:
1 h 01 min
